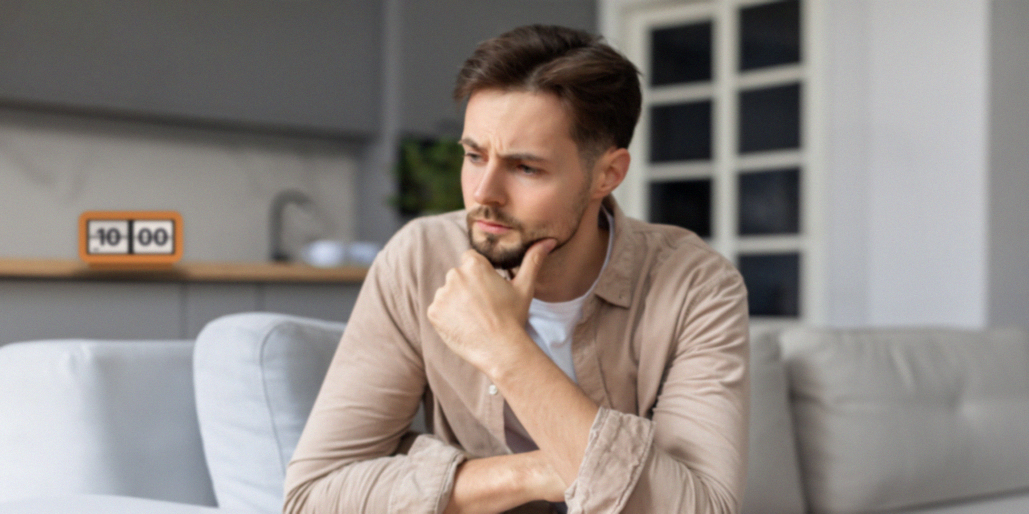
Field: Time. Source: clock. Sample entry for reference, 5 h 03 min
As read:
10 h 00 min
